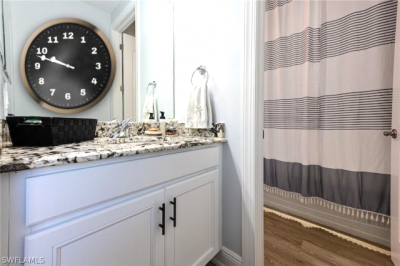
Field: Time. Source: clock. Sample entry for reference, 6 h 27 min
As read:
9 h 48 min
